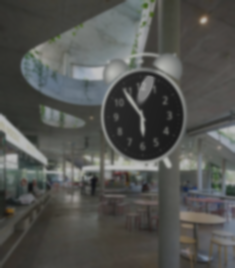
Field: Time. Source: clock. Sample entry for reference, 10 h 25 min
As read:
5 h 54 min
